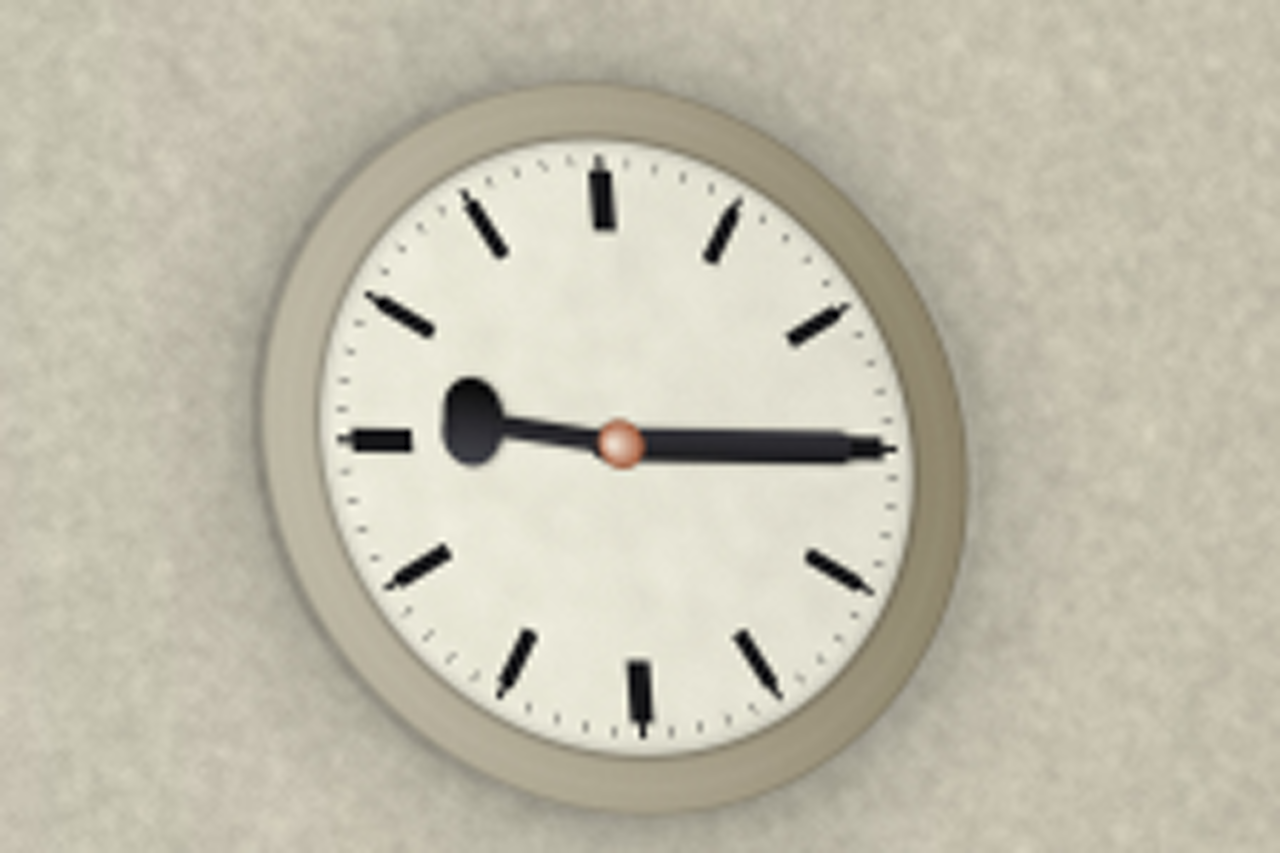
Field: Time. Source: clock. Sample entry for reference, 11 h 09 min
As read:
9 h 15 min
